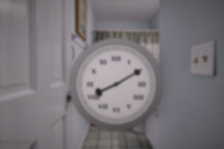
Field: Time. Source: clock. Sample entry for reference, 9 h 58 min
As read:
8 h 10 min
